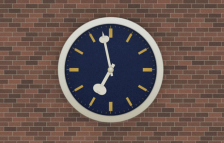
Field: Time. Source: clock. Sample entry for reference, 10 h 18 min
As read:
6 h 58 min
